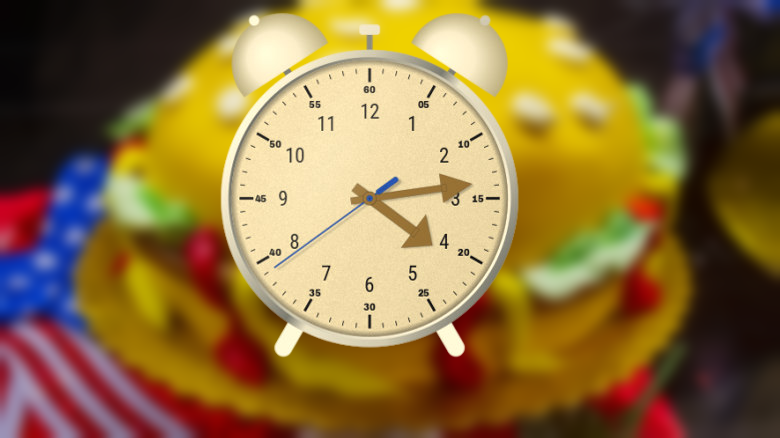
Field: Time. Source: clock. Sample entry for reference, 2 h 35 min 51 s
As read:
4 h 13 min 39 s
